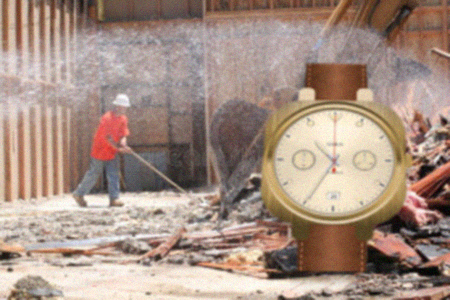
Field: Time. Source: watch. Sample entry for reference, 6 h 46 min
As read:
10 h 35 min
